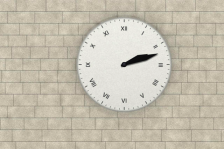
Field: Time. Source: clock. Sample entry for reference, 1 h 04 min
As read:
2 h 12 min
